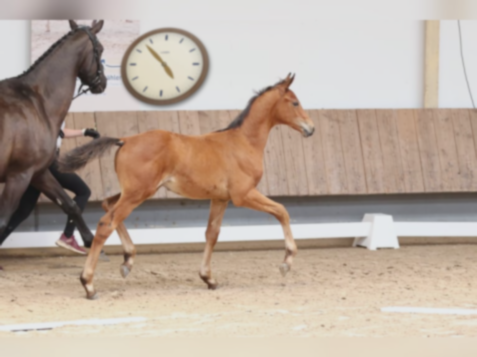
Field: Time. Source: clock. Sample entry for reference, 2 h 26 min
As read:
4 h 53 min
